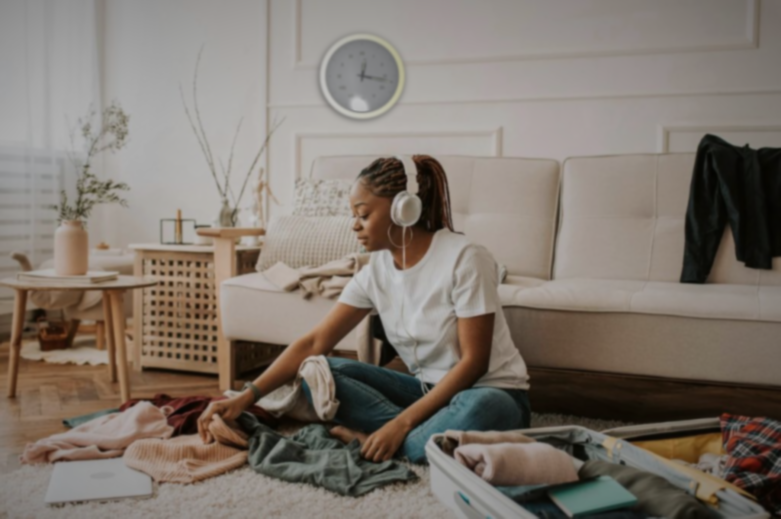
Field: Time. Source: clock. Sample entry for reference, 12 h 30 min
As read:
12 h 17 min
